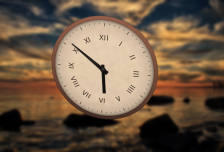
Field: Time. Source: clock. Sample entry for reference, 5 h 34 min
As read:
5 h 51 min
